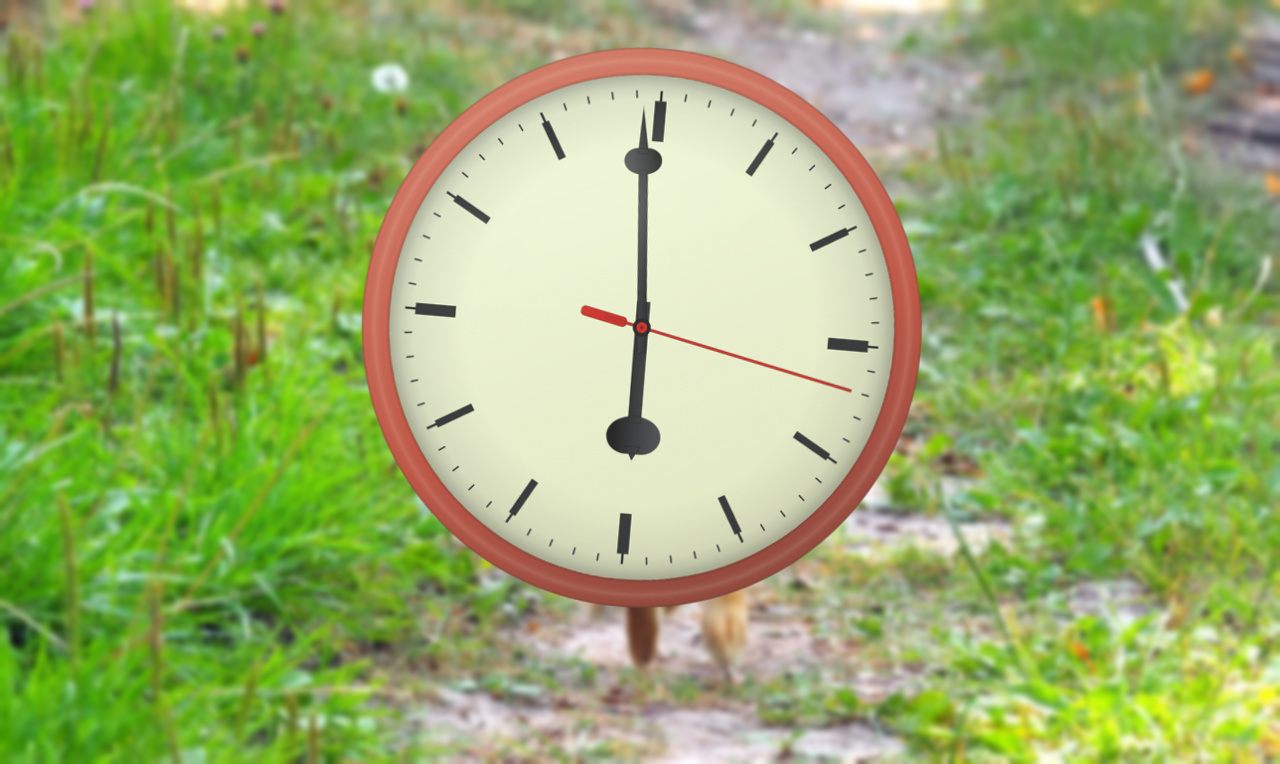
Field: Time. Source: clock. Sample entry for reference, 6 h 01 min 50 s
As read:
5 h 59 min 17 s
